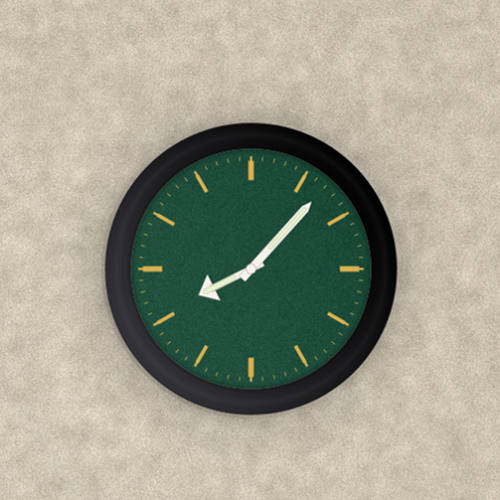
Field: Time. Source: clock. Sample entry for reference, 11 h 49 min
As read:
8 h 07 min
